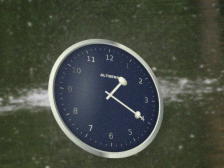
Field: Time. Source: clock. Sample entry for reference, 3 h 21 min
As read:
1 h 20 min
